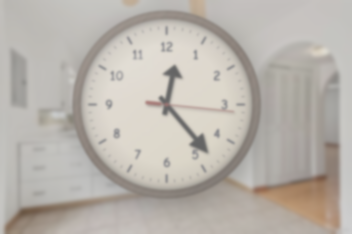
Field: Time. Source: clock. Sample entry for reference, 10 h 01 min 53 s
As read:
12 h 23 min 16 s
